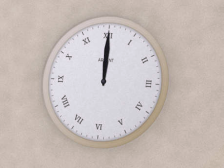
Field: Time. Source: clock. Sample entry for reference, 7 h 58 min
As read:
12 h 00 min
